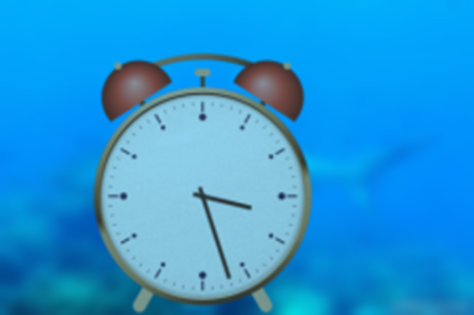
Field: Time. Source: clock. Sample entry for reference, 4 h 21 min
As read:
3 h 27 min
